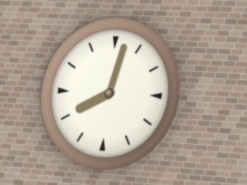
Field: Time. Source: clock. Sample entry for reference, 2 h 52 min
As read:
8 h 02 min
